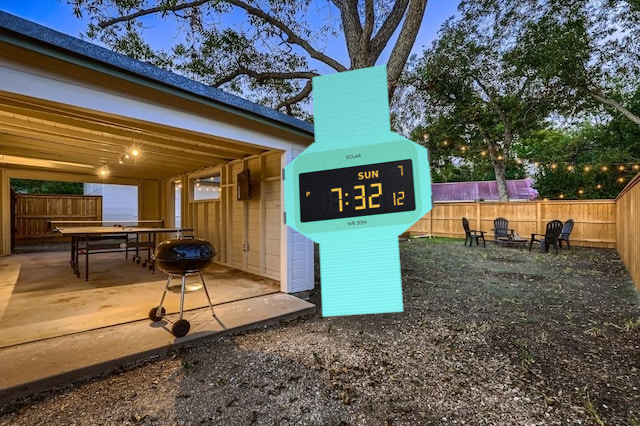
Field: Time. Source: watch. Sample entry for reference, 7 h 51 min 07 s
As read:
7 h 32 min 12 s
